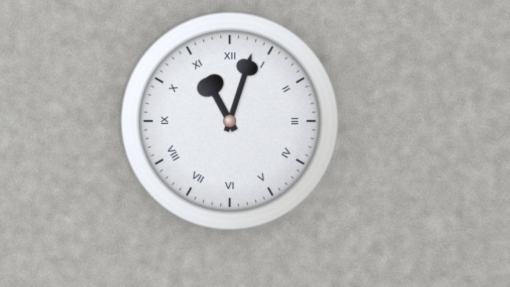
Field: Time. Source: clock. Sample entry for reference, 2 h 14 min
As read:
11 h 03 min
